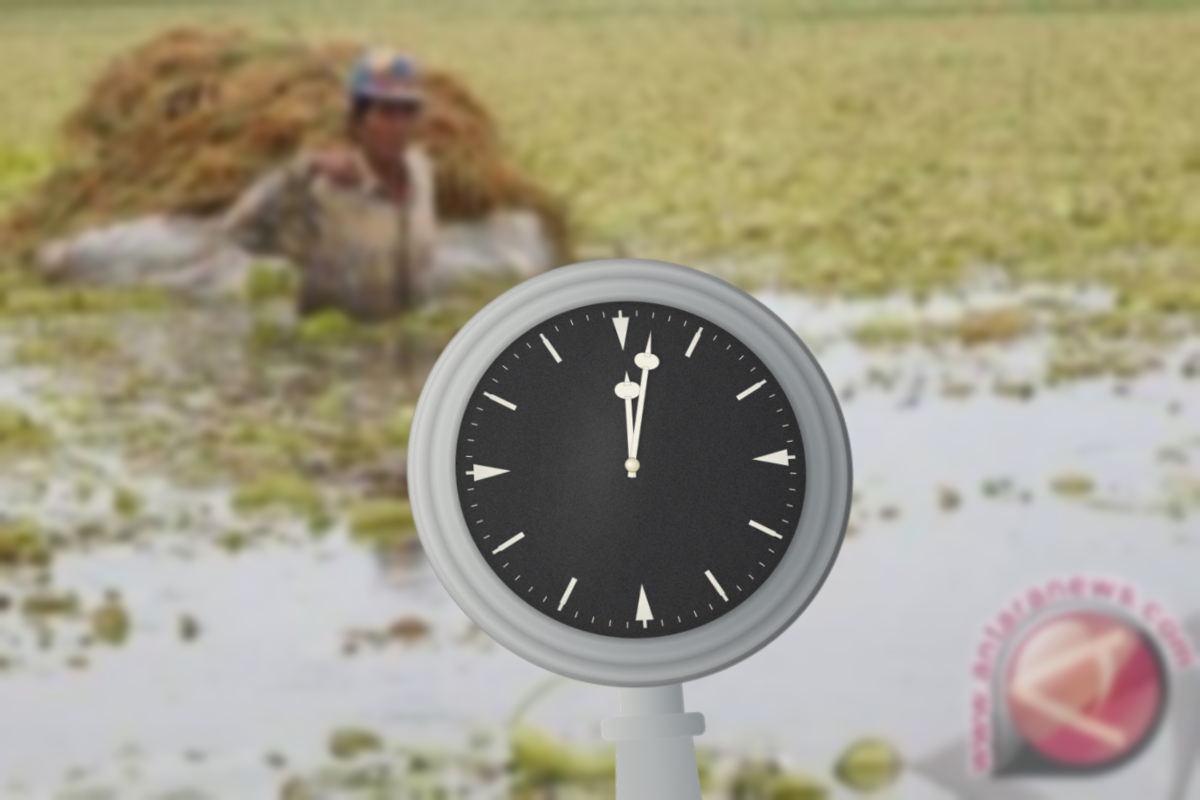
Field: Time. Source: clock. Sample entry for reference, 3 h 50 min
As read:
12 h 02 min
